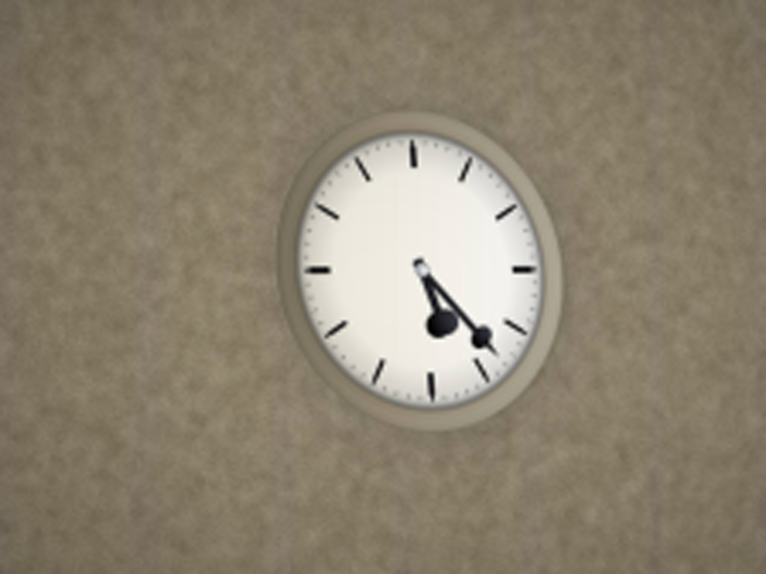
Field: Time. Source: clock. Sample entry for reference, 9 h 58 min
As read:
5 h 23 min
